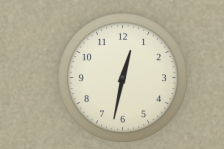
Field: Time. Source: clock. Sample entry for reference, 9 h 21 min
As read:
12 h 32 min
